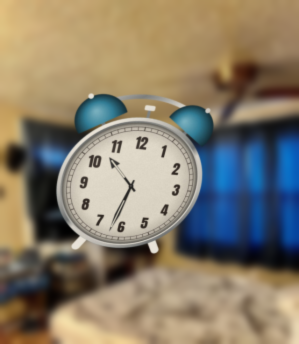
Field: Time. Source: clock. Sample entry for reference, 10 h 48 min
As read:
10 h 32 min
